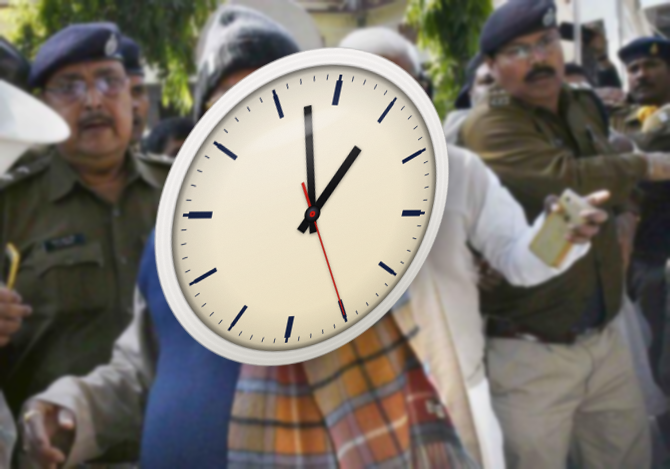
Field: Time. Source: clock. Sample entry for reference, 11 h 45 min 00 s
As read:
12 h 57 min 25 s
